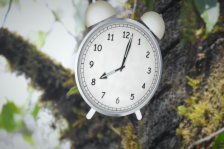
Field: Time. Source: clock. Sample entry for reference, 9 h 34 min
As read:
8 h 02 min
